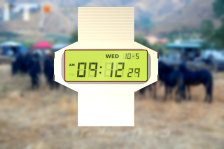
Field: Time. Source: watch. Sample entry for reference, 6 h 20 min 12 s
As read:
9 h 12 min 29 s
